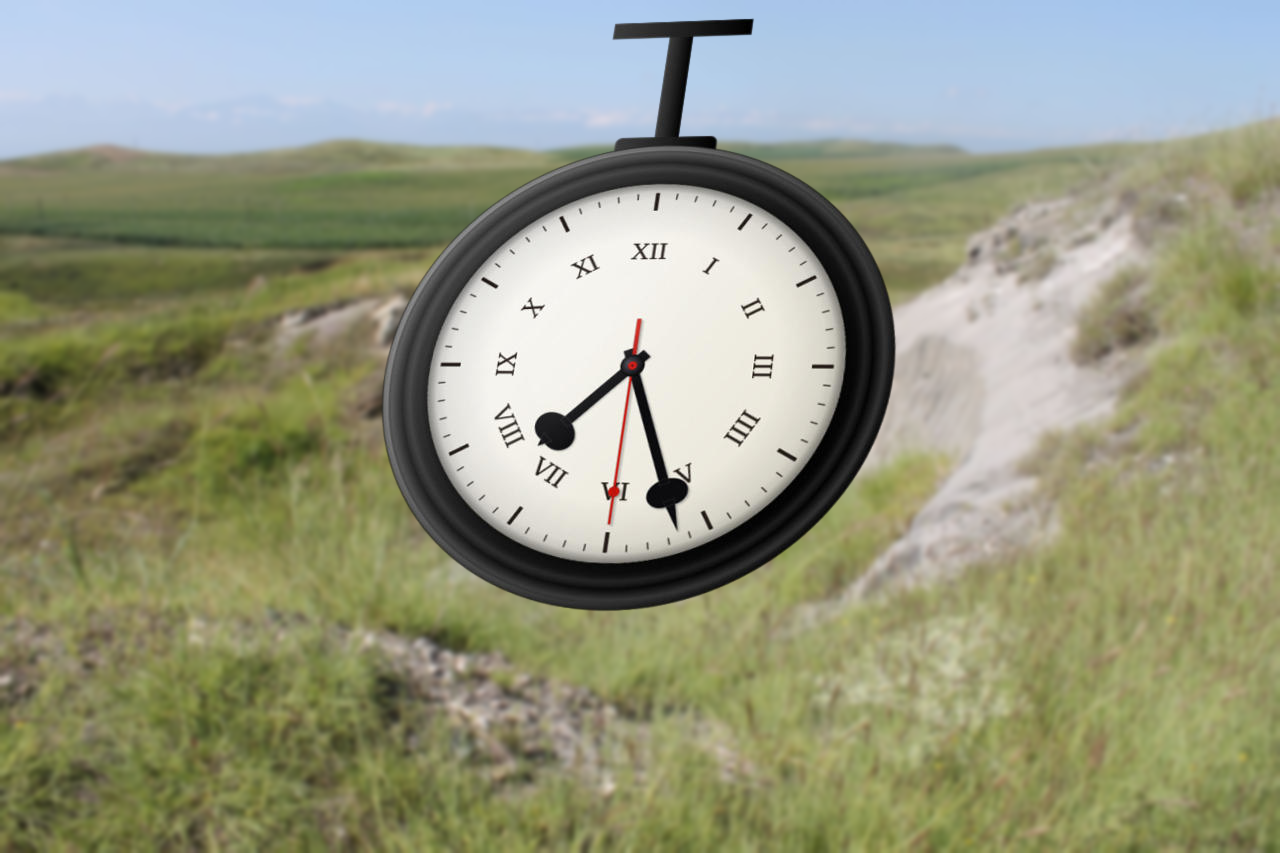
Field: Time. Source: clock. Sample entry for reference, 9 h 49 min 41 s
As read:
7 h 26 min 30 s
